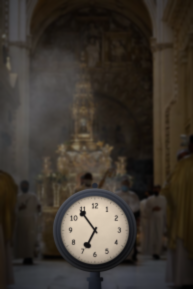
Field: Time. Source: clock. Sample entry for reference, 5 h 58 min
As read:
6 h 54 min
